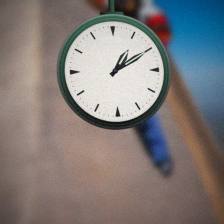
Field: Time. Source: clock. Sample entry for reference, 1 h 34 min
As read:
1 h 10 min
